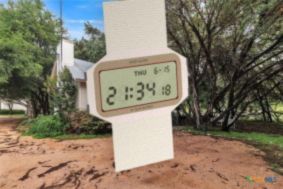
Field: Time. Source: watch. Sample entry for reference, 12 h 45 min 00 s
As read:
21 h 34 min 18 s
